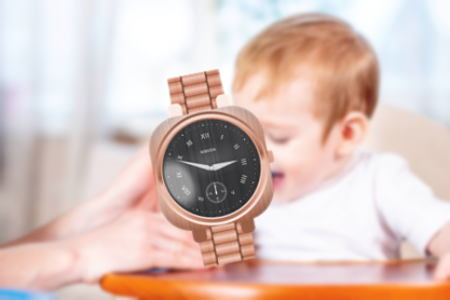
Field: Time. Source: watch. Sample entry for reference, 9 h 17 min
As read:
2 h 49 min
